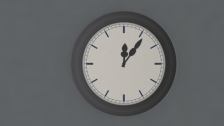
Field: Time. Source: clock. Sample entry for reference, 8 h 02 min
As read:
12 h 06 min
